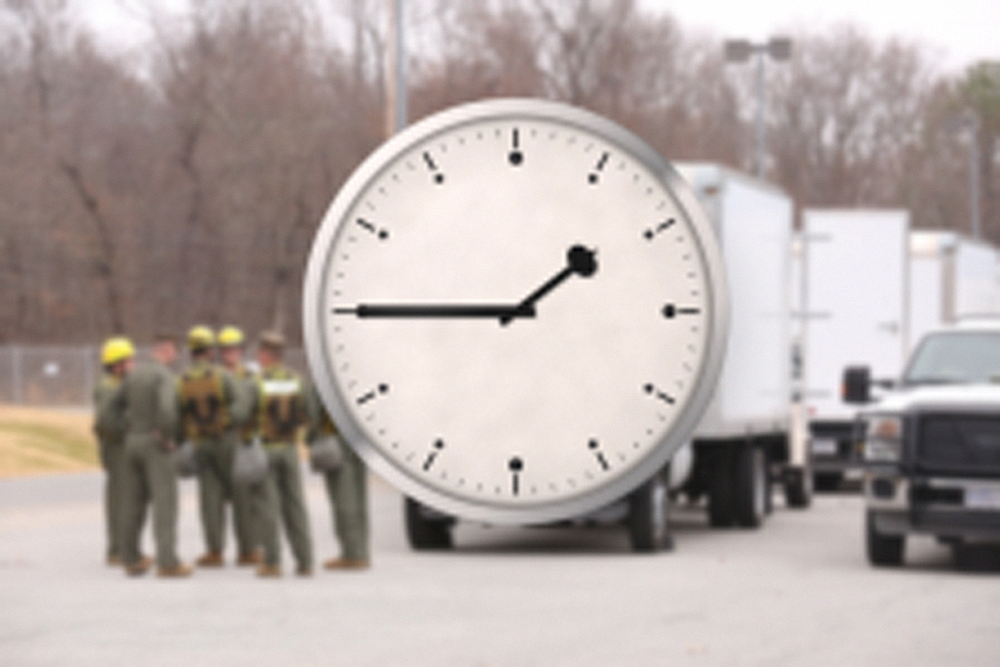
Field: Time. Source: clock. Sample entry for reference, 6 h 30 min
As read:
1 h 45 min
